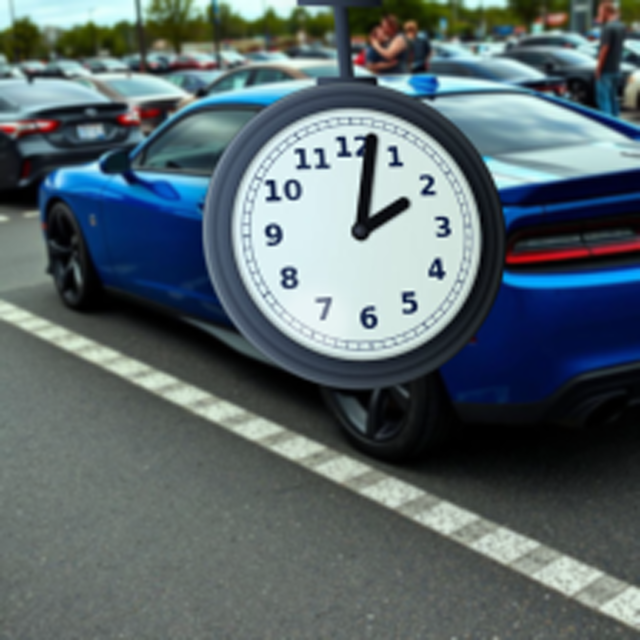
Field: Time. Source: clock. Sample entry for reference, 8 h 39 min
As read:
2 h 02 min
